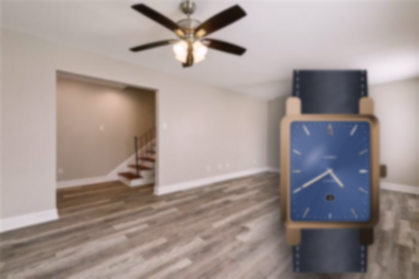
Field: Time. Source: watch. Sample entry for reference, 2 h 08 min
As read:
4 h 40 min
